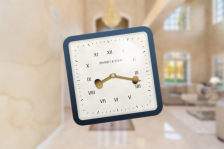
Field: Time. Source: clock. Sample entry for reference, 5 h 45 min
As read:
8 h 18 min
